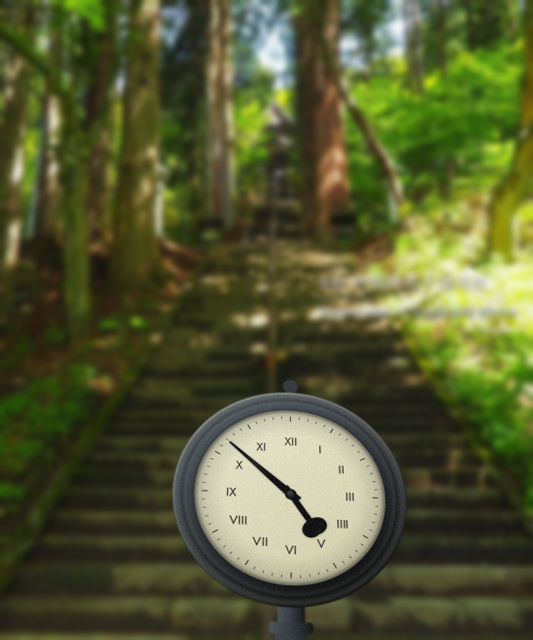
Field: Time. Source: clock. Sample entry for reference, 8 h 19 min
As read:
4 h 52 min
